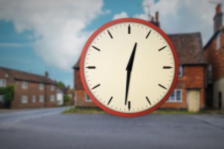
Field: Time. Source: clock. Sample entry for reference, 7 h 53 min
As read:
12 h 31 min
